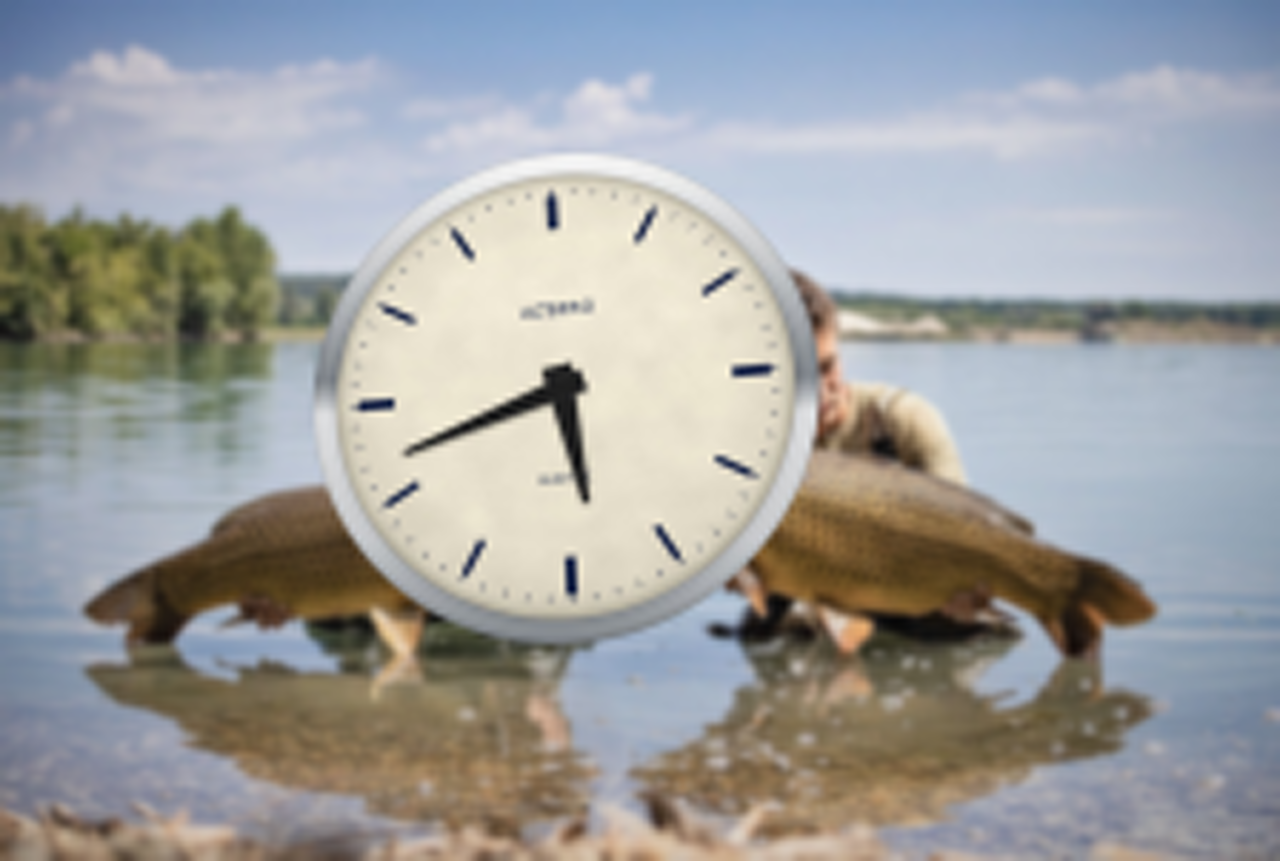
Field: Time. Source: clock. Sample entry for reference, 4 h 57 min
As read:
5 h 42 min
